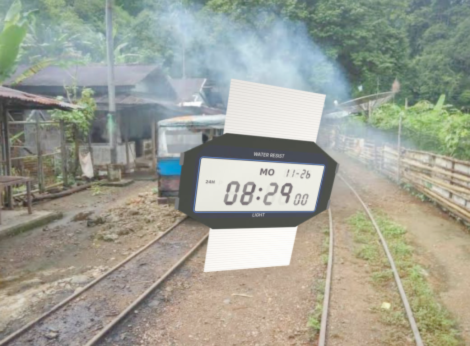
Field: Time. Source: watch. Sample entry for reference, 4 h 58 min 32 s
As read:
8 h 29 min 00 s
